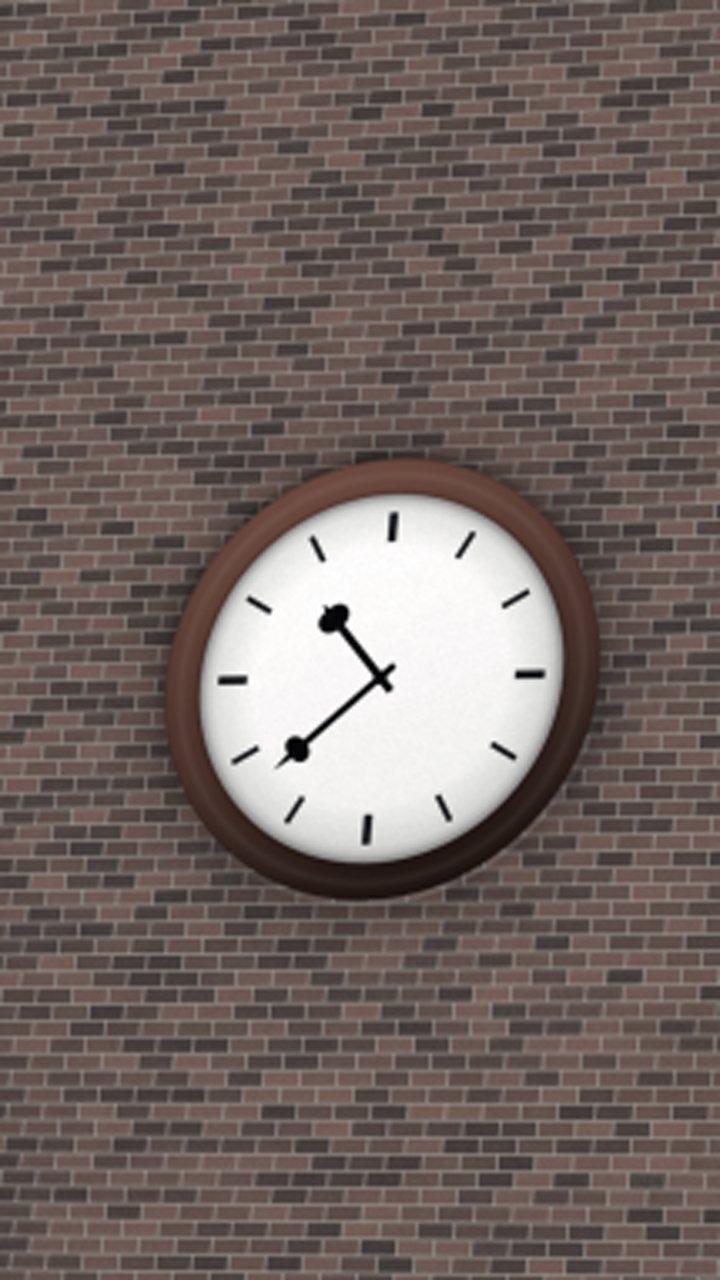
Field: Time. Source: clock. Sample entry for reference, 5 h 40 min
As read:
10 h 38 min
